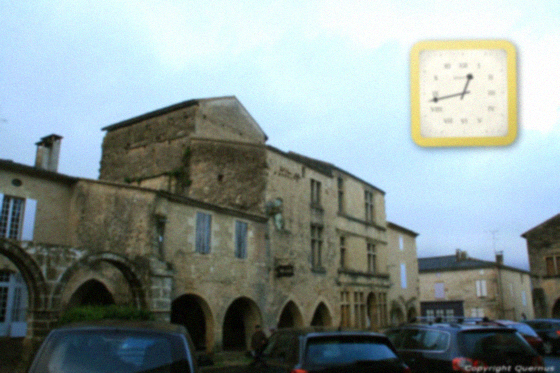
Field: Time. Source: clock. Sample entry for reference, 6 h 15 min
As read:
12 h 43 min
